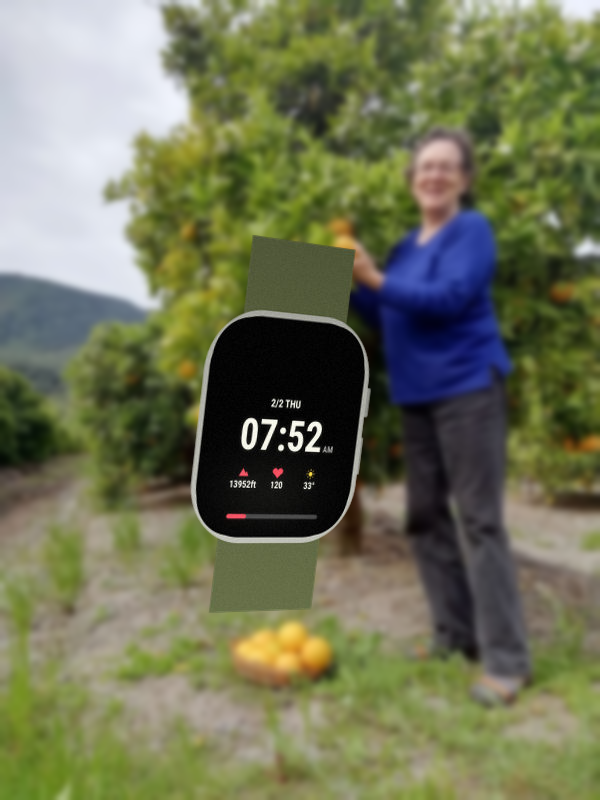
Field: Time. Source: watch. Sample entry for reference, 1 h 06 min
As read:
7 h 52 min
